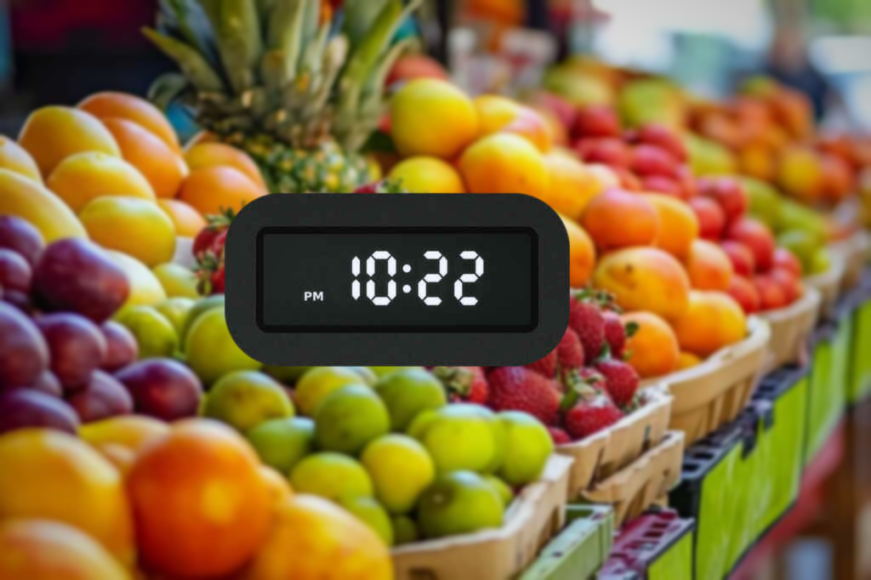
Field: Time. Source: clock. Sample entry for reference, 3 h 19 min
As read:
10 h 22 min
